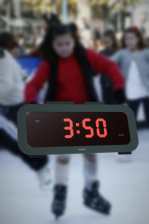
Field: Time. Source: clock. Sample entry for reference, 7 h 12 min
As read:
3 h 50 min
